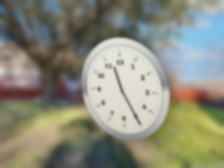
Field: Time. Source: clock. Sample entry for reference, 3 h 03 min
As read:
11 h 25 min
